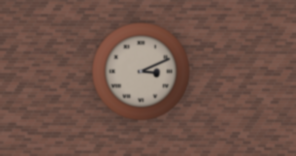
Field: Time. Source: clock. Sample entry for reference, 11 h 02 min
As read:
3 h 11 min
